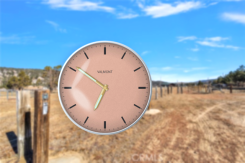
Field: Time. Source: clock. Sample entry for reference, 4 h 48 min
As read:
6 h 51 min
